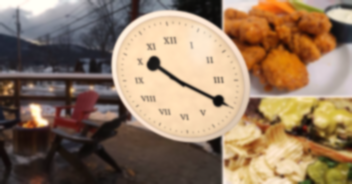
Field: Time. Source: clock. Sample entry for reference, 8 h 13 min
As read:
10 h 20 min
